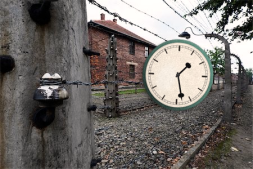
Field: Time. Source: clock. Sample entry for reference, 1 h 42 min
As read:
1 h 28 min
